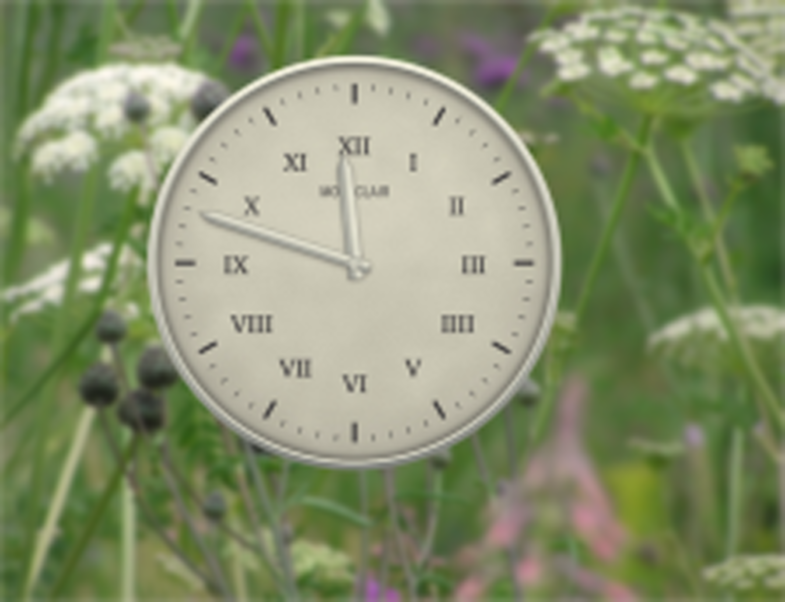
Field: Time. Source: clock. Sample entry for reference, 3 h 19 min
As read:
11 h 48 min
